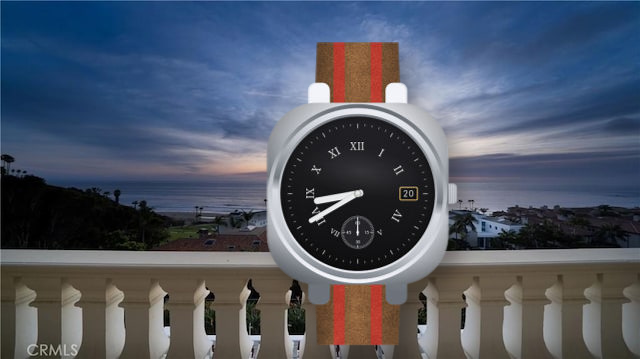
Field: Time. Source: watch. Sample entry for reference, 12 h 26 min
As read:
8 h 40 min
